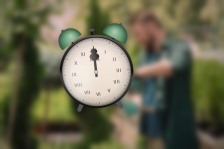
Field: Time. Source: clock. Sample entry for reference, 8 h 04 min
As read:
12 h 00 min
